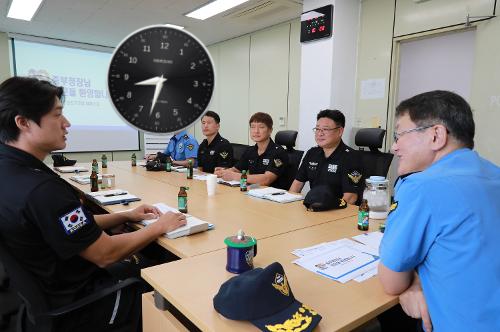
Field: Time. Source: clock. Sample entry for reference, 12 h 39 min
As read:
8 h 32 min
